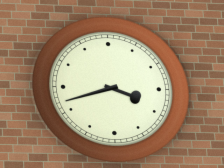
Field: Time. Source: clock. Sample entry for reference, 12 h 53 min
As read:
3 h 42 min
